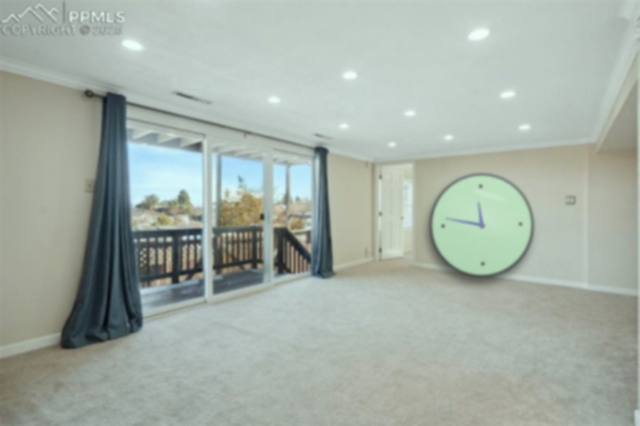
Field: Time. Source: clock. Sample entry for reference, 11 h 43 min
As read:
11 h 47 min
